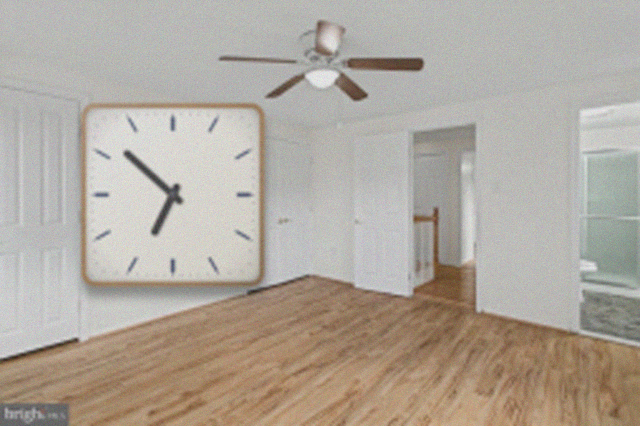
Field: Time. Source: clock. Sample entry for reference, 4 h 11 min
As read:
6 h 52 min
